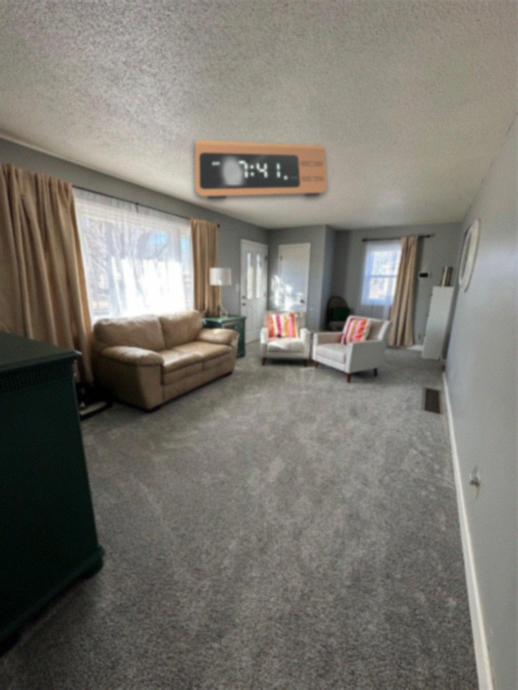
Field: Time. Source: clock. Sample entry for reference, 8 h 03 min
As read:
7 h 41 min
